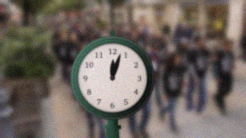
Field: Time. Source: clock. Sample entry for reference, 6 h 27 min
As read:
12 h 03 min
